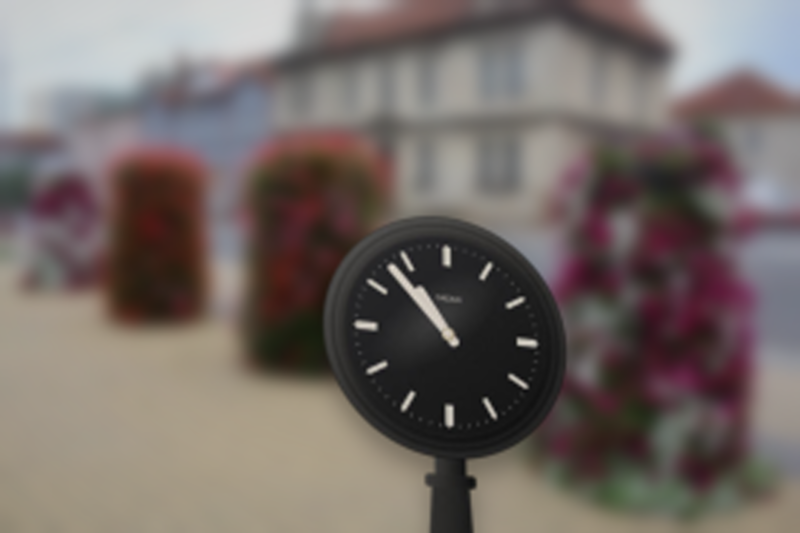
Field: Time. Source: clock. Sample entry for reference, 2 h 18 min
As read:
10 h 53 min
